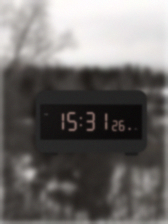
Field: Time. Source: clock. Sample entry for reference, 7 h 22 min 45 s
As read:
15 h 31 min 26 s
